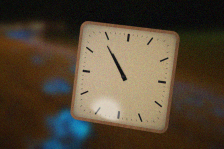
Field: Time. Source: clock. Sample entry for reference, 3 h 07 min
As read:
10 h 54 min
